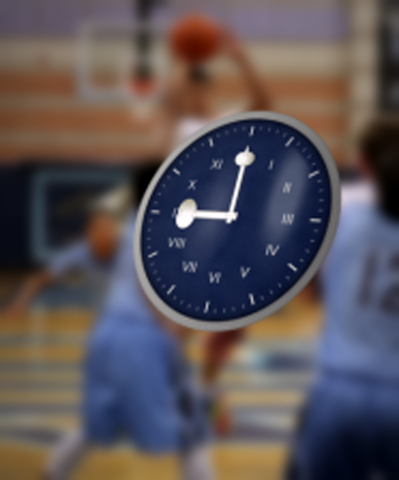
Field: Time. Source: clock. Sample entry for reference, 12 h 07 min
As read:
9 h 00 min
